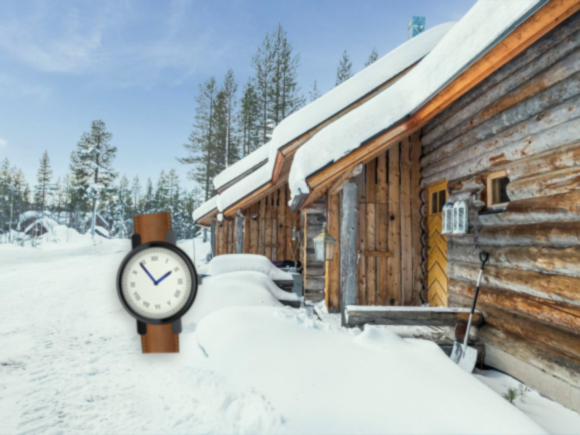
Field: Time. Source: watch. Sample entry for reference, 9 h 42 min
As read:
1 h 54 min
